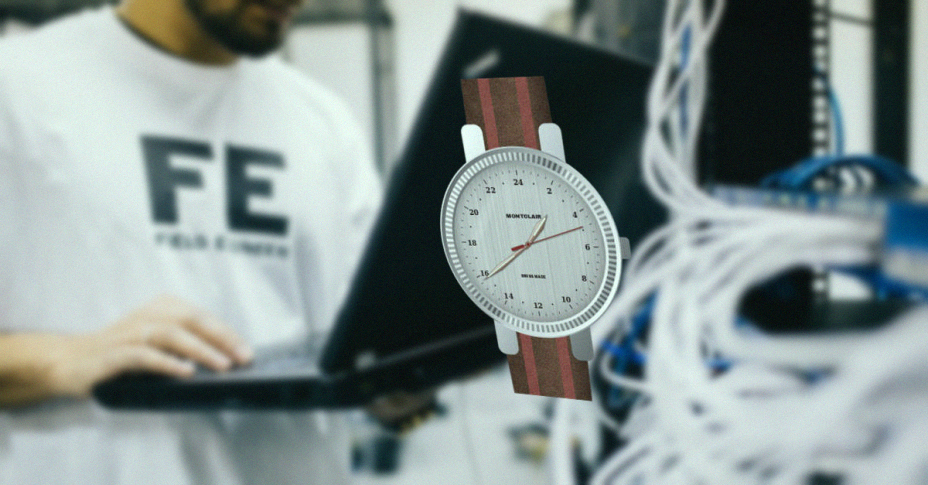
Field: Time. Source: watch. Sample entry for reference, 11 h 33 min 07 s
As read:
2 h 39 min 12 s
